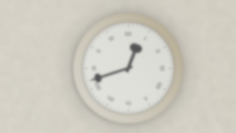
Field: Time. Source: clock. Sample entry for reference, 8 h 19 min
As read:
12 h 42 min
